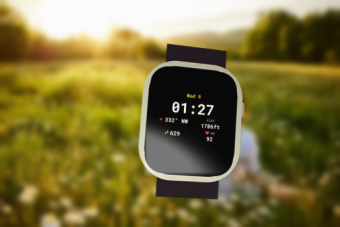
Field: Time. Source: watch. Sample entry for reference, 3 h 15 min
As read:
1 h 27 min
